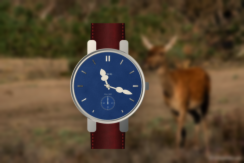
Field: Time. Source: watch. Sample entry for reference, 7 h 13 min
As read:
11 h 18 min
